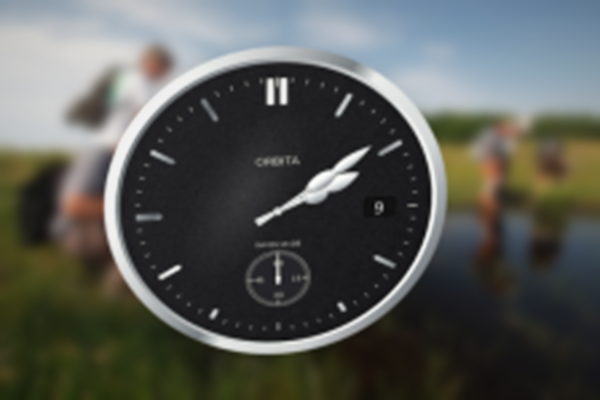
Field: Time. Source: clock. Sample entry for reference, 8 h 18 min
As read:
2 h 09 min
